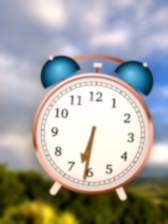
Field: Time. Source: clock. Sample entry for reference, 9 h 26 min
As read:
6 h 31 min
